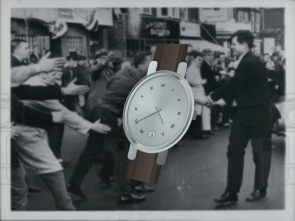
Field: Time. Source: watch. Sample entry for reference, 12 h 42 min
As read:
4 h 40 min
